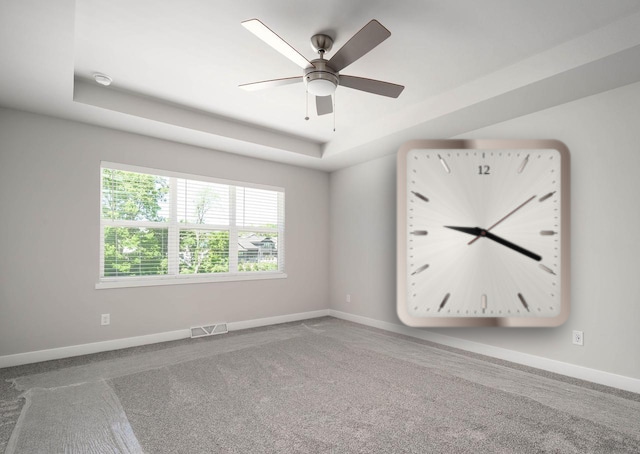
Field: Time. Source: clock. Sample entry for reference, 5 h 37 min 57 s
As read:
9 h 19 min 09 s
